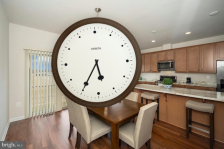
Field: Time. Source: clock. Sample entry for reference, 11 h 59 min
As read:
5 h 35 min
